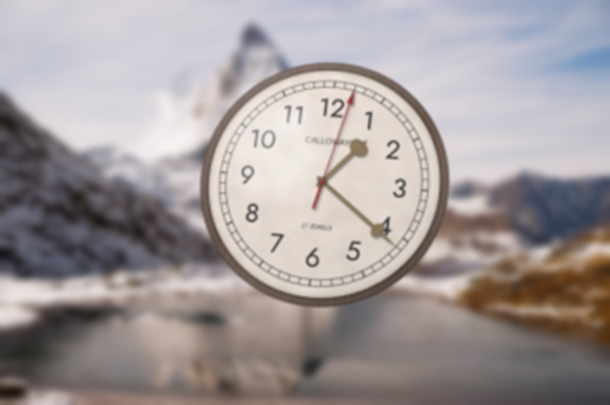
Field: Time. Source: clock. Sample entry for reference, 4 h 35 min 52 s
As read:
1 h 21 min 02 s
